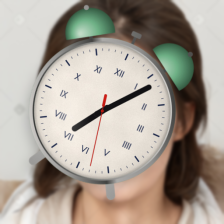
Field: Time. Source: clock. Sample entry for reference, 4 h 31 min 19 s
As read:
7 h 06 min 28 s
